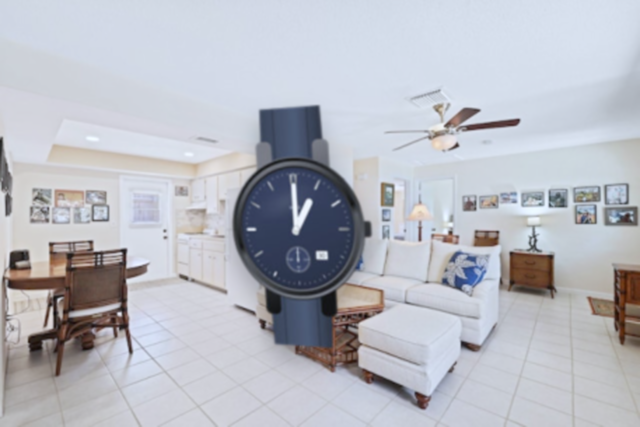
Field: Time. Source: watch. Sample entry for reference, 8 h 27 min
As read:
1 h 00 min
